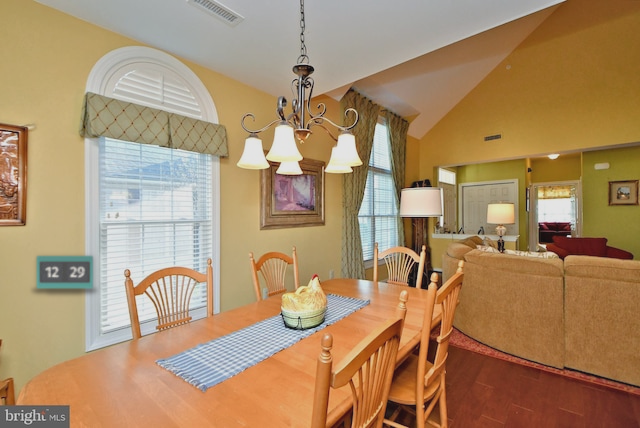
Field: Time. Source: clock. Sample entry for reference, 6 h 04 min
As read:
12 h 29 min
